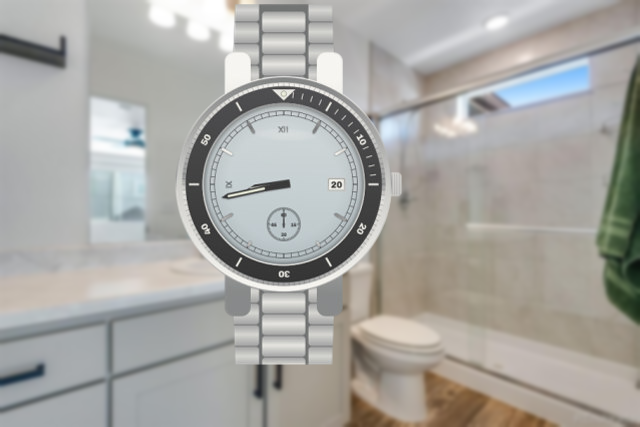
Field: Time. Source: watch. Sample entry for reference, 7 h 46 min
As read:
8 h 43 min
